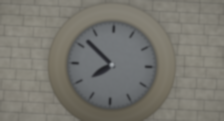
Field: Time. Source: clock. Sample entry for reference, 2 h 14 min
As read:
7 h 52 min
